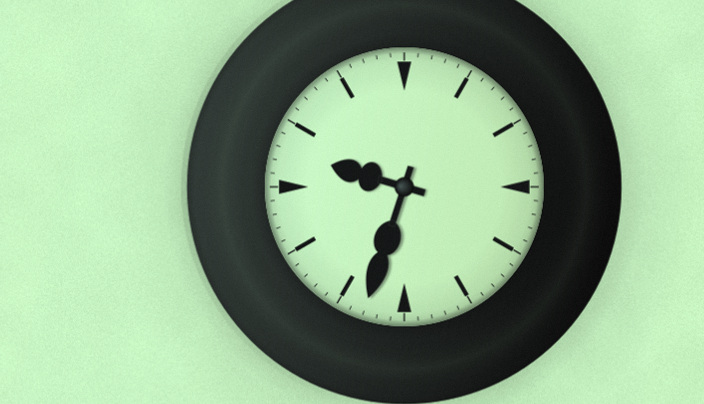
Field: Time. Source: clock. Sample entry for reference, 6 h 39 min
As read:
9 h 33 min
